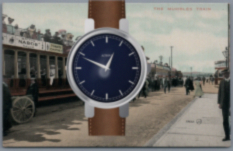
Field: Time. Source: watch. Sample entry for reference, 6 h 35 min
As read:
12 h 49 min
